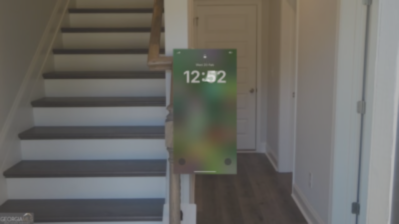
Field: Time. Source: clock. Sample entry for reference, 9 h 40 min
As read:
12 h 52 min
